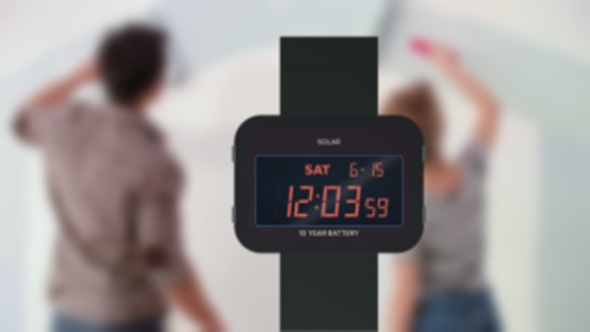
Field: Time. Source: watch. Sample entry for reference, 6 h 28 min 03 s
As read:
12 h 03 min 59 s
